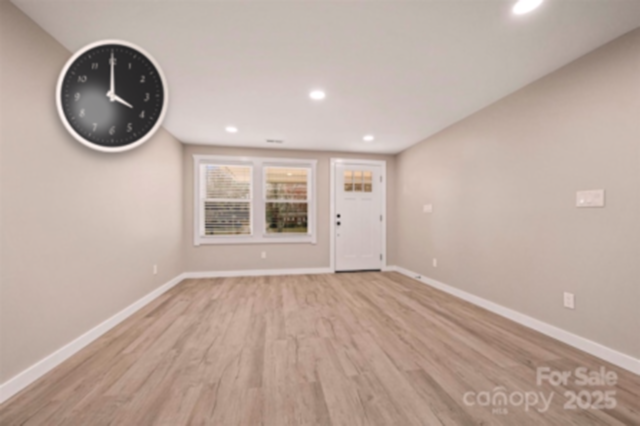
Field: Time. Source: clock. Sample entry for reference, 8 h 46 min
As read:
4 h 00 min
